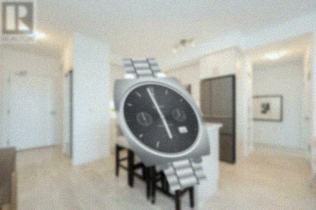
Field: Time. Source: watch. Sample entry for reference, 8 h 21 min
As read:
5 h 59 min
